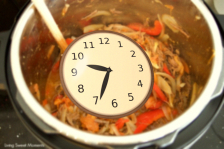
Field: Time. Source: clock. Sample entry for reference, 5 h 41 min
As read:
9 h 34 min
